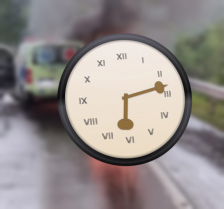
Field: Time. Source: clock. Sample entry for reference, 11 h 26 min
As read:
6 h 13 min
